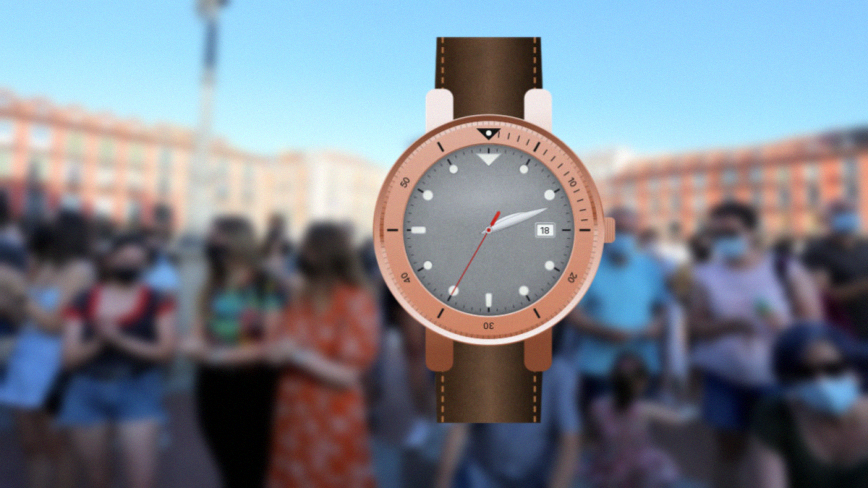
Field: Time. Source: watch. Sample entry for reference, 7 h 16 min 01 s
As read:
2 h 11 min 35 s
